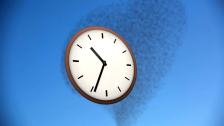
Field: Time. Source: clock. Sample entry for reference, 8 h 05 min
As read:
10 h 34 min
